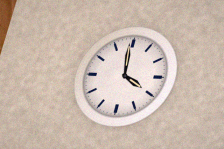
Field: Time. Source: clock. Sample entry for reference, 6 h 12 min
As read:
3 h 59 min
